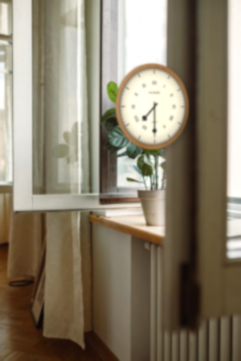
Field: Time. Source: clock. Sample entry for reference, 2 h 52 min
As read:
7 h 30 min
